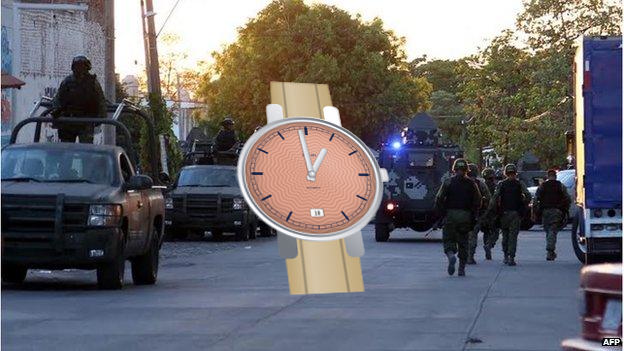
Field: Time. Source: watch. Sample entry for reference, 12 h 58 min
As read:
12 h 59 min
